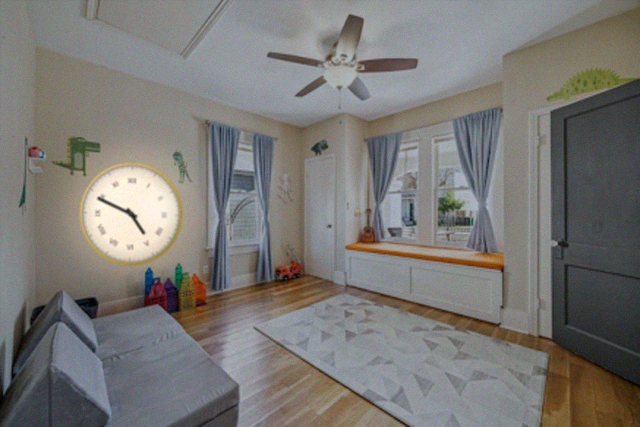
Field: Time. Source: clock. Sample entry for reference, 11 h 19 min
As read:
4 h 49 min
